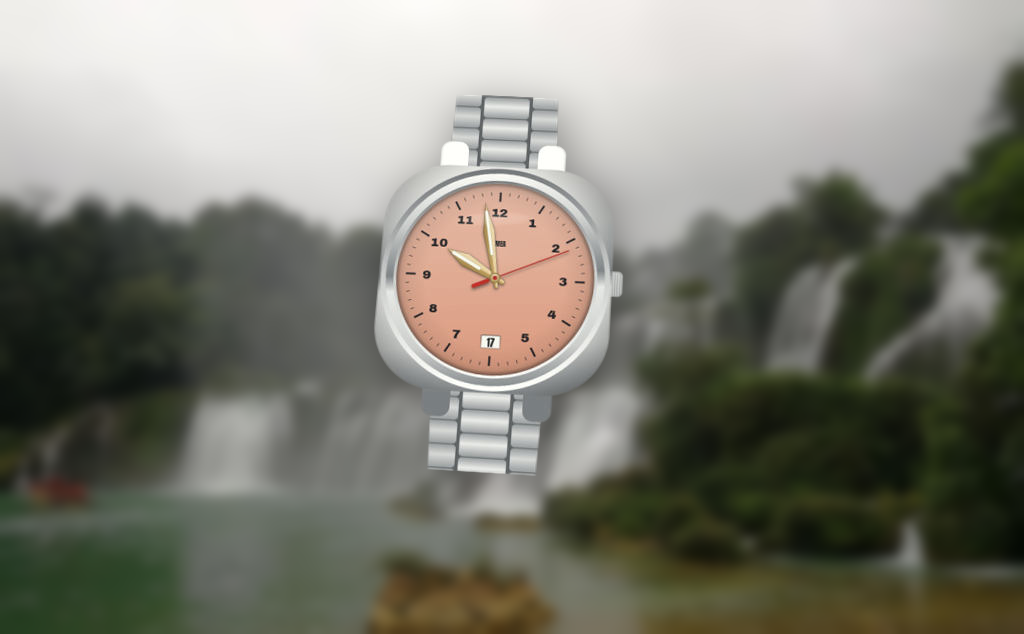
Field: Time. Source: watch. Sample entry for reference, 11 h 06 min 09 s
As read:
9 h 58 min 11 s
